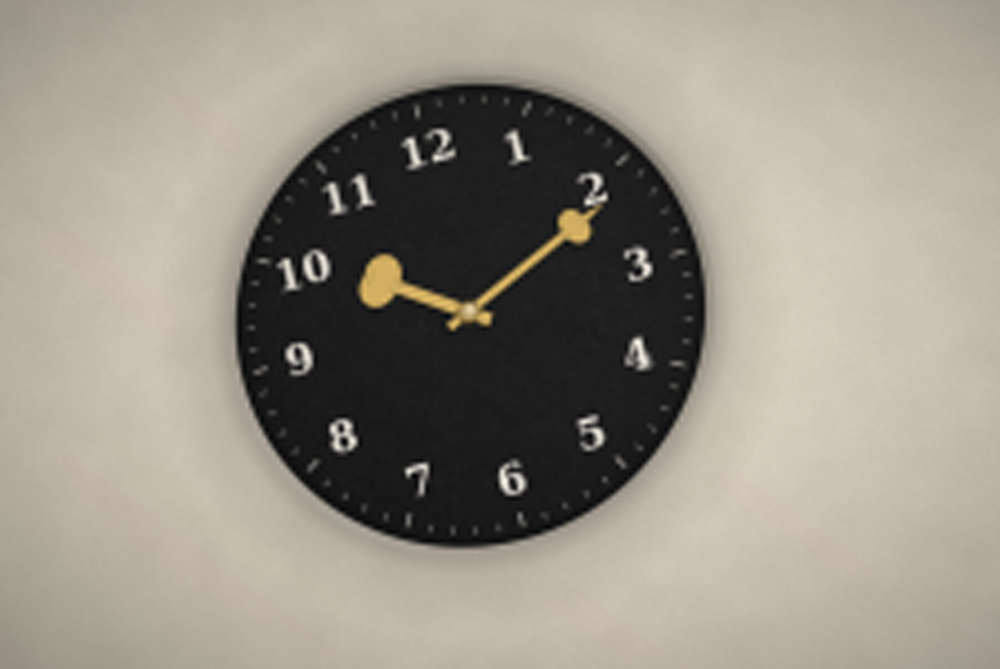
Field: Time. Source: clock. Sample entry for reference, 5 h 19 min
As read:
10 h 11 min
